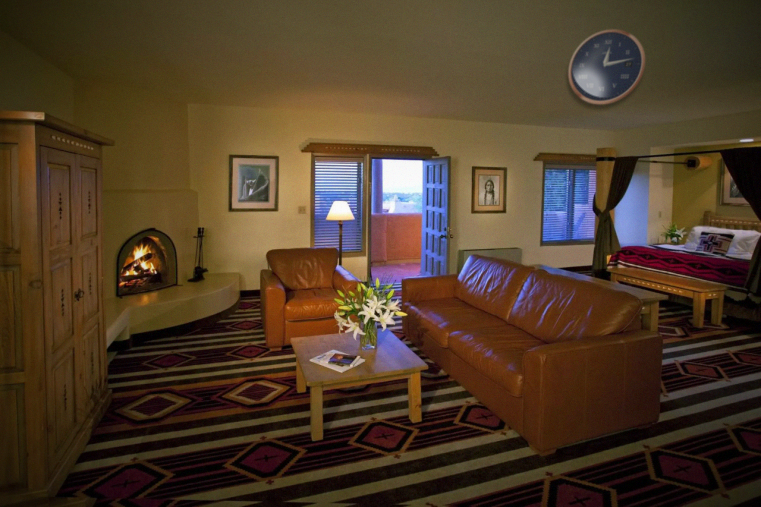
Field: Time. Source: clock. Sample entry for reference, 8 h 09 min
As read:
12 h 13 min
